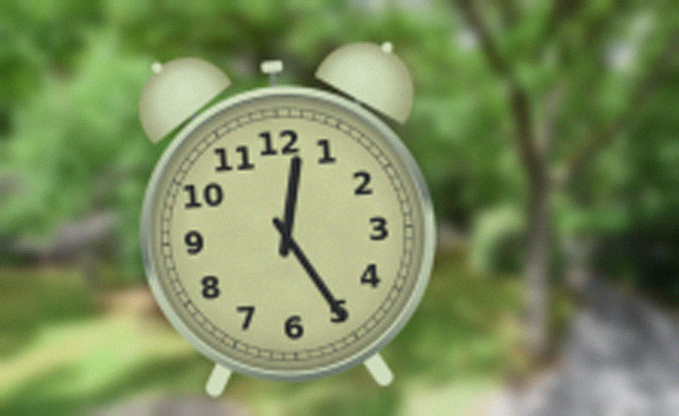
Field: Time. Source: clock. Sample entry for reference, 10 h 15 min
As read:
12 h 25 min
